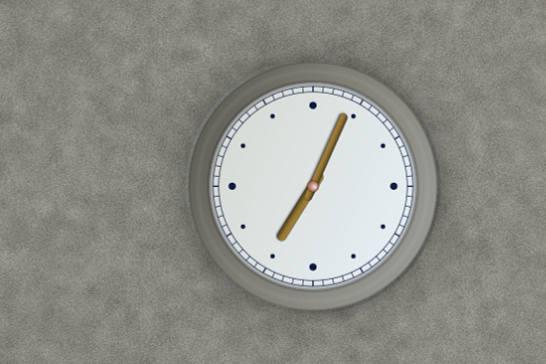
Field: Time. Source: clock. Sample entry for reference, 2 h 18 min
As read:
7 h 04 min
